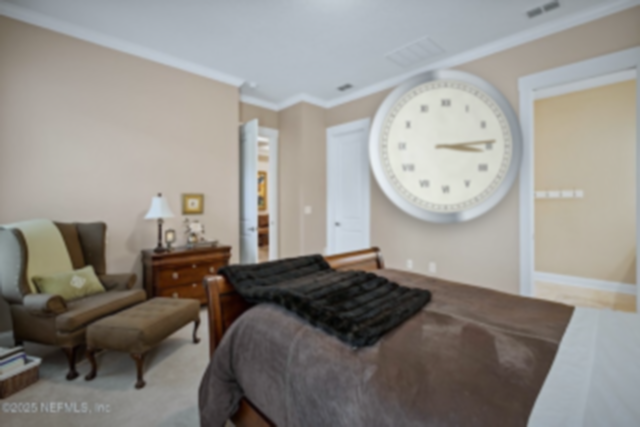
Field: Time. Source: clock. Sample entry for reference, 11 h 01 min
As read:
3 h 14 min
